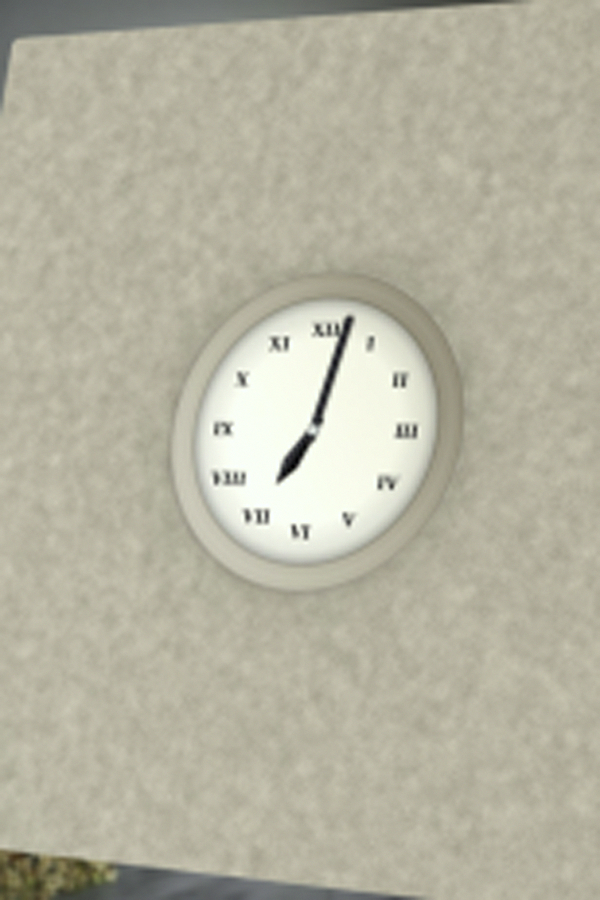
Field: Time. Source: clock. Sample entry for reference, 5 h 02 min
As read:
7 h 02 min
